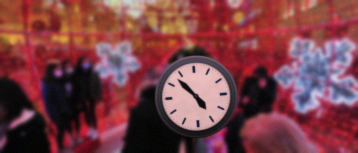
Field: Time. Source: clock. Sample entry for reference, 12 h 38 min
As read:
4 h 53 min
